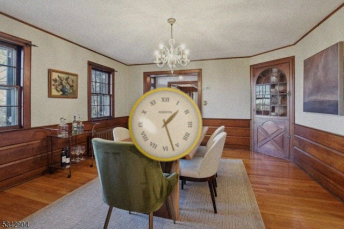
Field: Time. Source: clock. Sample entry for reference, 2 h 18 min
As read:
1 h 27 min
